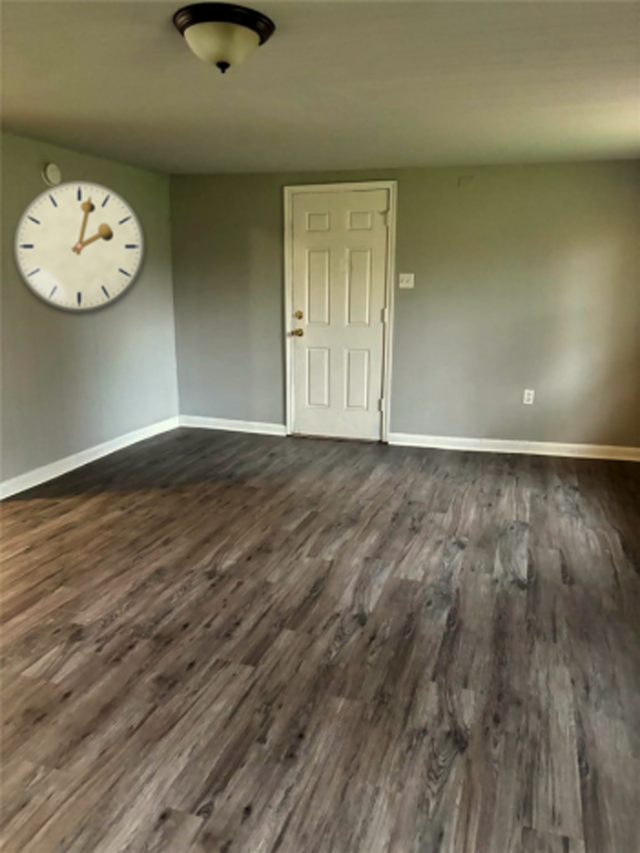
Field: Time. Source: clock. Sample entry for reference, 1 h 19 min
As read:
2 h 02 min
